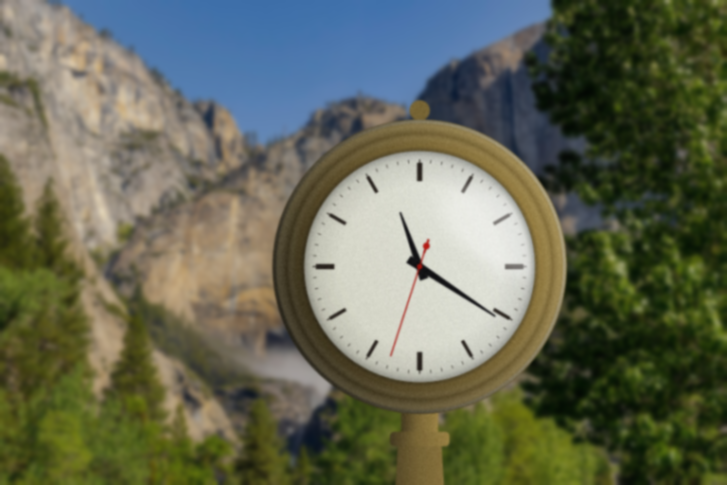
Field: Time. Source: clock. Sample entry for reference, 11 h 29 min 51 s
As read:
11 h 20 min 33 s
